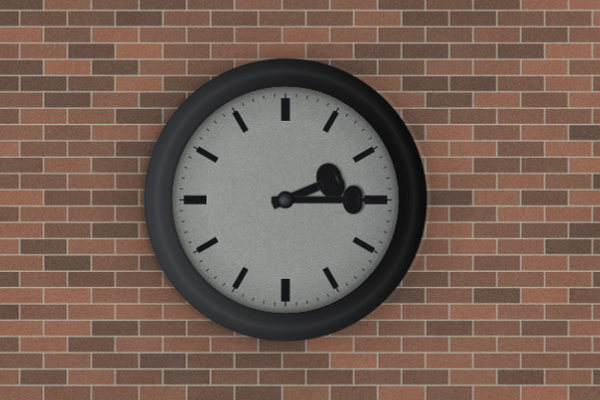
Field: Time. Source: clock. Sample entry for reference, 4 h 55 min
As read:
2 h 15 min
